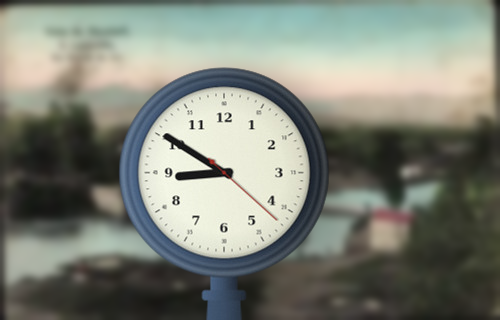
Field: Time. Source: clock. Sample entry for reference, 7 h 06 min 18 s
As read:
8 h 50 min 22 s
